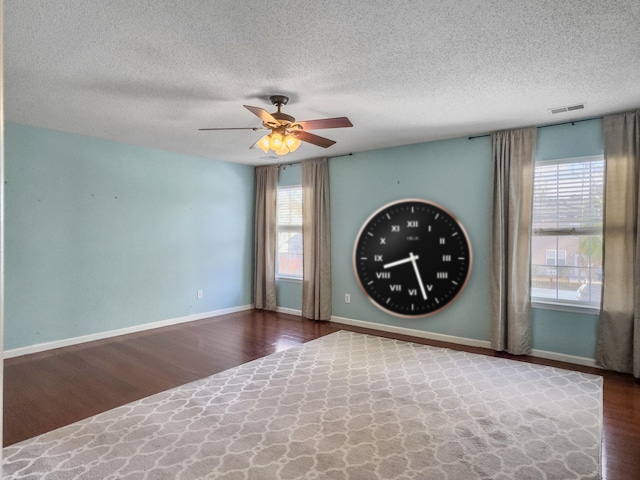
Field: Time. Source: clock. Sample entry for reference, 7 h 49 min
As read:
8 h 27 min
